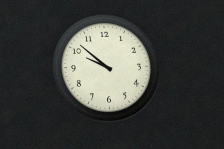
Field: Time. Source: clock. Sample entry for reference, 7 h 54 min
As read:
9 h 52 min
